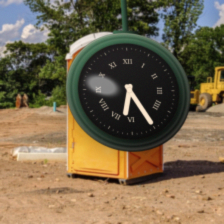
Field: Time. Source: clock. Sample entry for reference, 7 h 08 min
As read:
6 h 25 min
